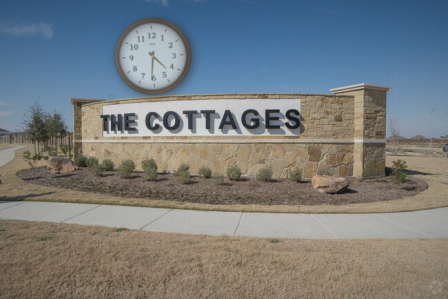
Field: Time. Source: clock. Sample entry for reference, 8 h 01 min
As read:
4 h 31 min
